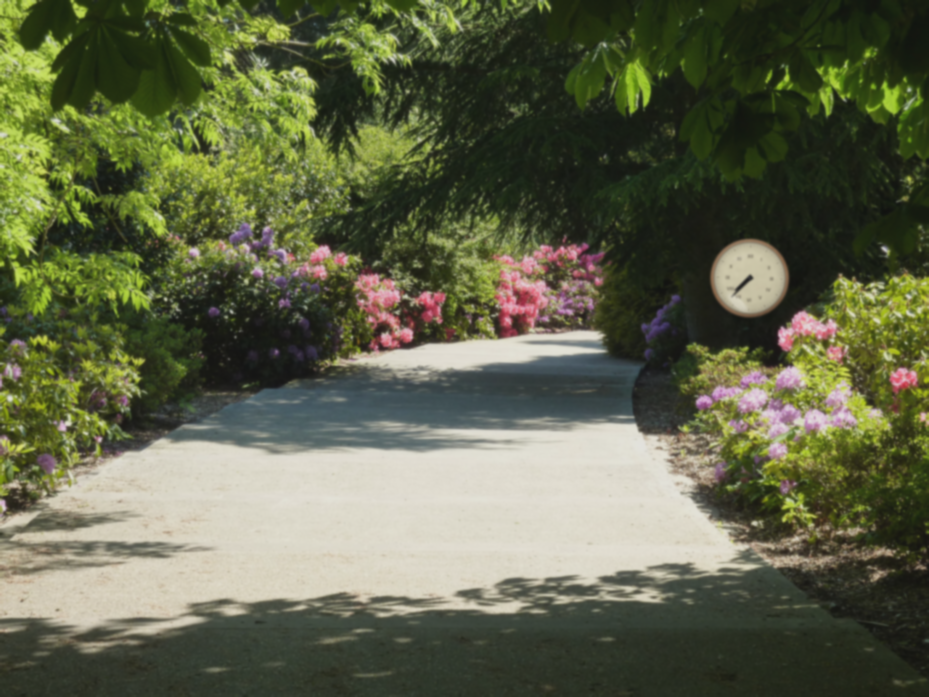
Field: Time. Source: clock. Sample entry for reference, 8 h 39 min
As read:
7 h 37 min
